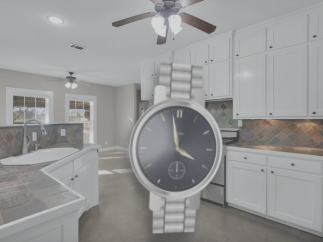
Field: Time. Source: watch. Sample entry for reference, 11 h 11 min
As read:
3 h 58 min
